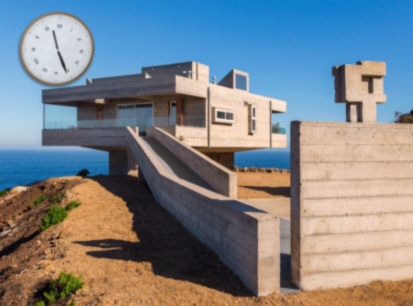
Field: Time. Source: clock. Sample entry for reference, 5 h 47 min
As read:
11 h 26 min
